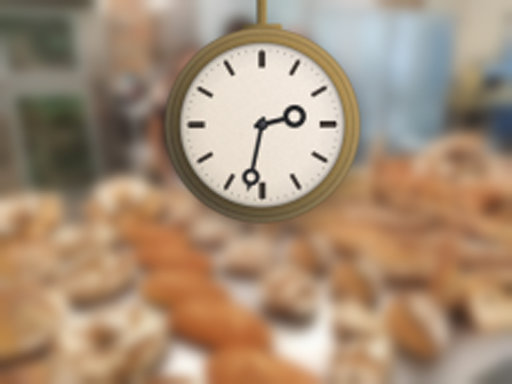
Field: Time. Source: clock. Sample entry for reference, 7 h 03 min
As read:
2 h 32 min
